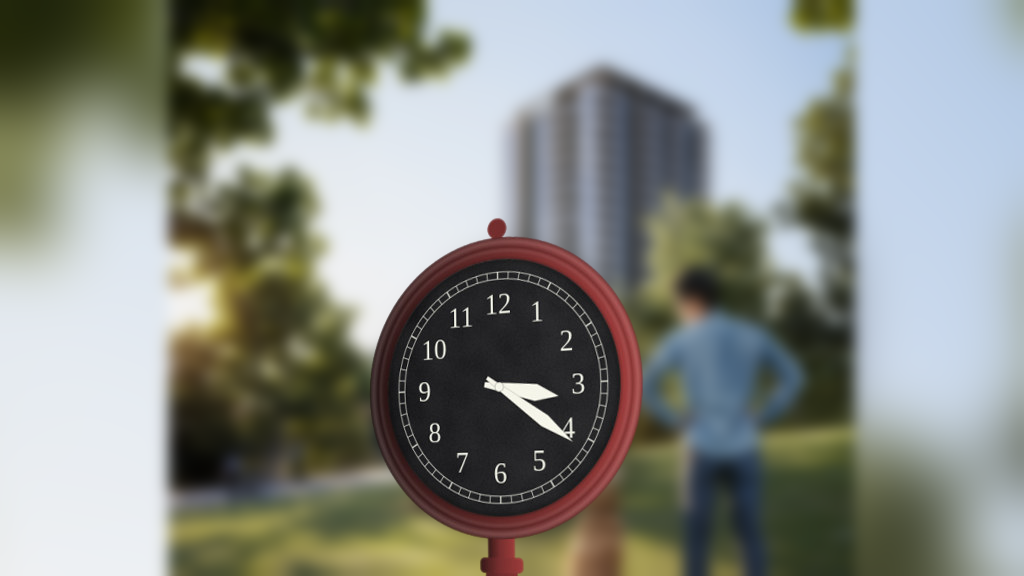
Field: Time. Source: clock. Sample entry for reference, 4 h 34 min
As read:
3 h 21 min
